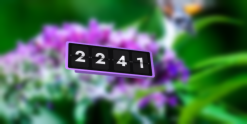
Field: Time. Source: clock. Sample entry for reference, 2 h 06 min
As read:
22 h 41 min
